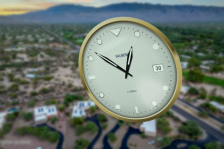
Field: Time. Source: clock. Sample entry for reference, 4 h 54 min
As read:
12 h 52 min
